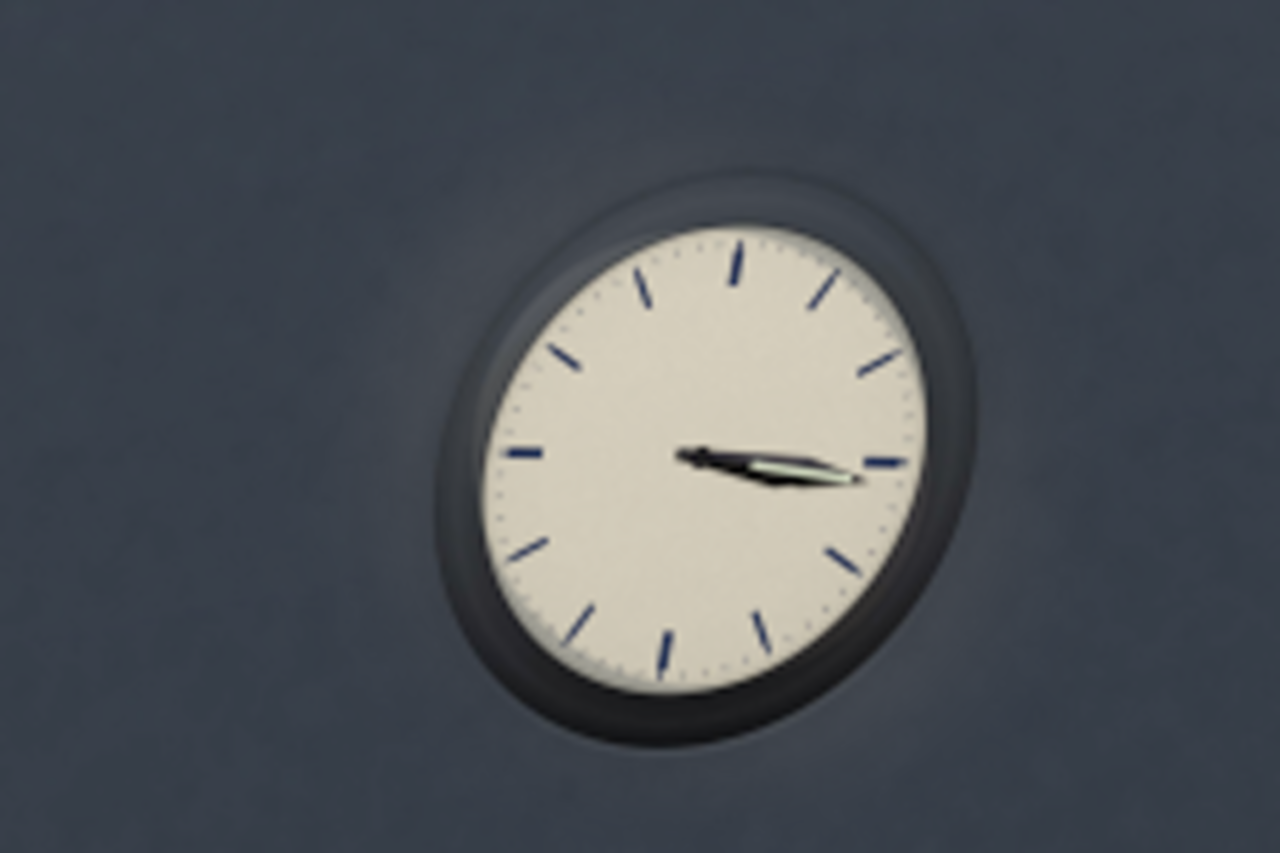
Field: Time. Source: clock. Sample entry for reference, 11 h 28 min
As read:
3 h 16 min
